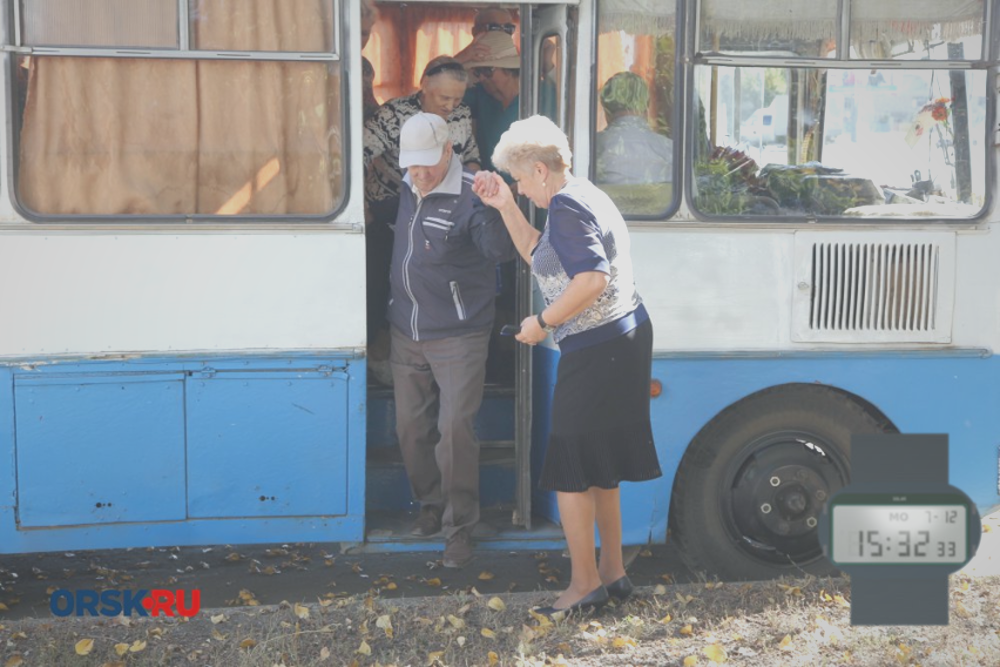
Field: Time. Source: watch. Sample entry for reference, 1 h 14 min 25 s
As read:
15 h 32 min 33 s
